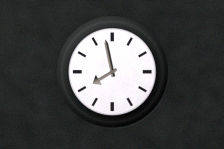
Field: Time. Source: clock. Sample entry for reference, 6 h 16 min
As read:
7 h 58 min
